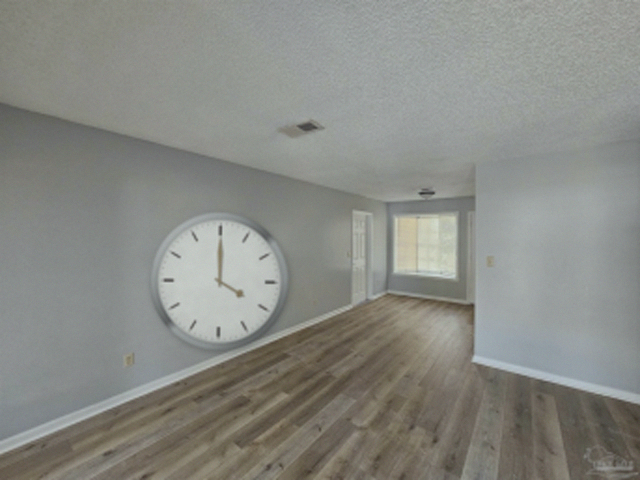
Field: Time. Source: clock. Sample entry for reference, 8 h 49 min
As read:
4 h 00 min
